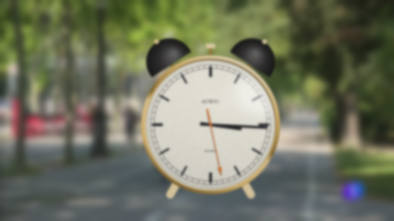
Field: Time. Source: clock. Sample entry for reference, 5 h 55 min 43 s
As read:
3 h 15 min 28 s
